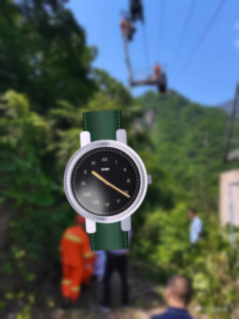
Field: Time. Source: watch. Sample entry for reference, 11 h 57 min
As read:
10 h 21 min
